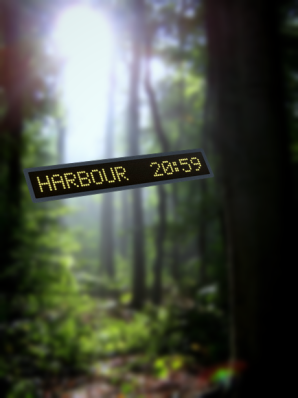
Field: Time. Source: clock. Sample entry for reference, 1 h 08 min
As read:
20 h 59 min
